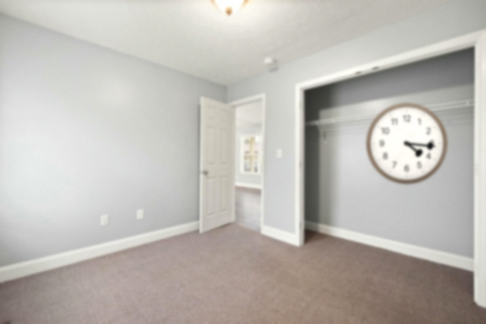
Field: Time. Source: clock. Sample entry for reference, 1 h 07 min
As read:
4 h 16 min
